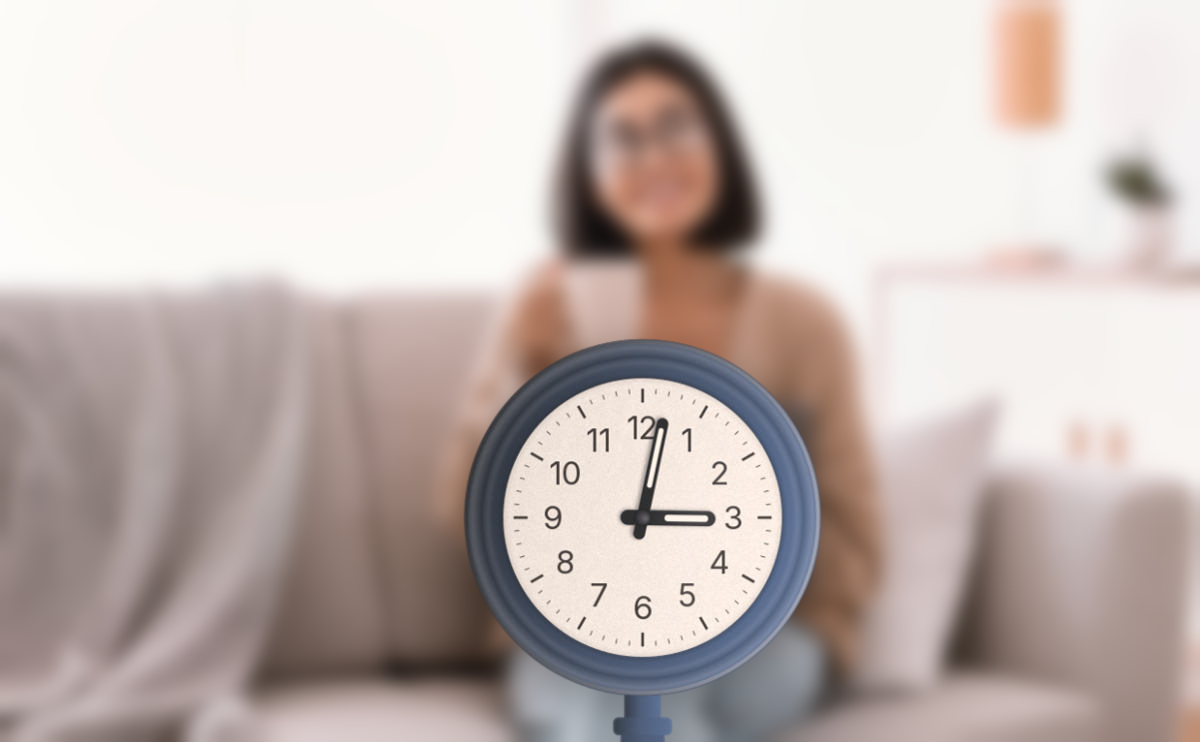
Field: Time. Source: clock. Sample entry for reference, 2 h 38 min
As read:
3 h 02 min
